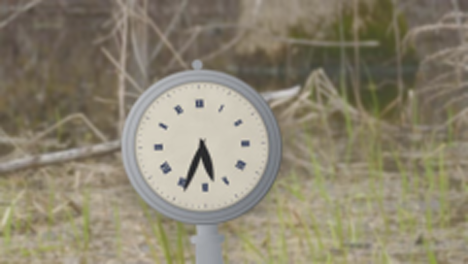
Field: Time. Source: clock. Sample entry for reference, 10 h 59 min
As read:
5 h 34 min
